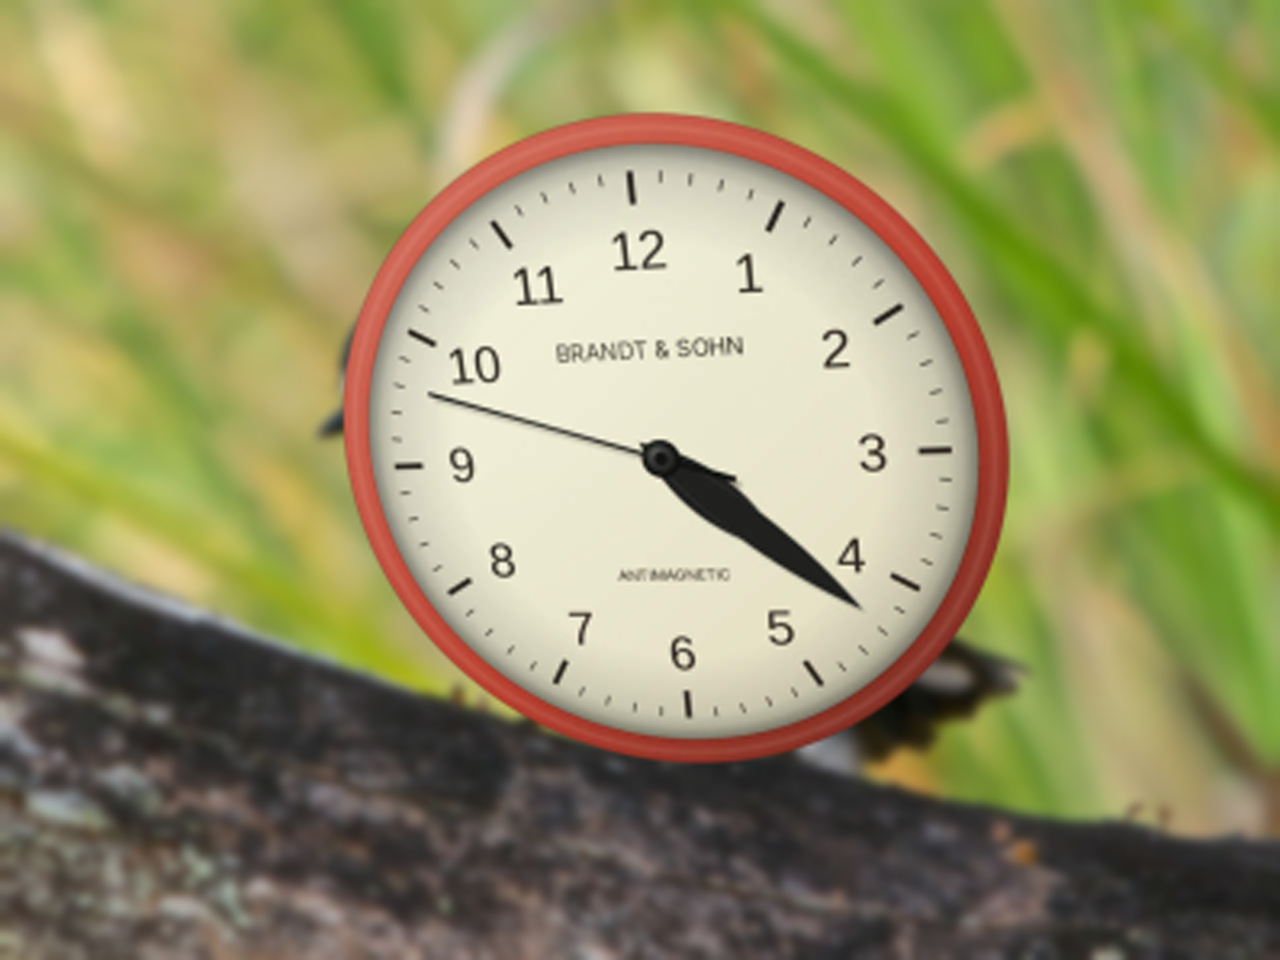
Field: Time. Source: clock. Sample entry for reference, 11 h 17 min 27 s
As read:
4 h 21 min 48 s
